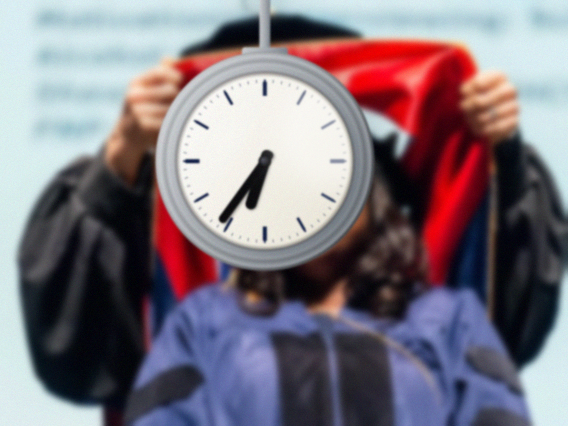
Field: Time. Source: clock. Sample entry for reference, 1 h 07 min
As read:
6 h 36 min
